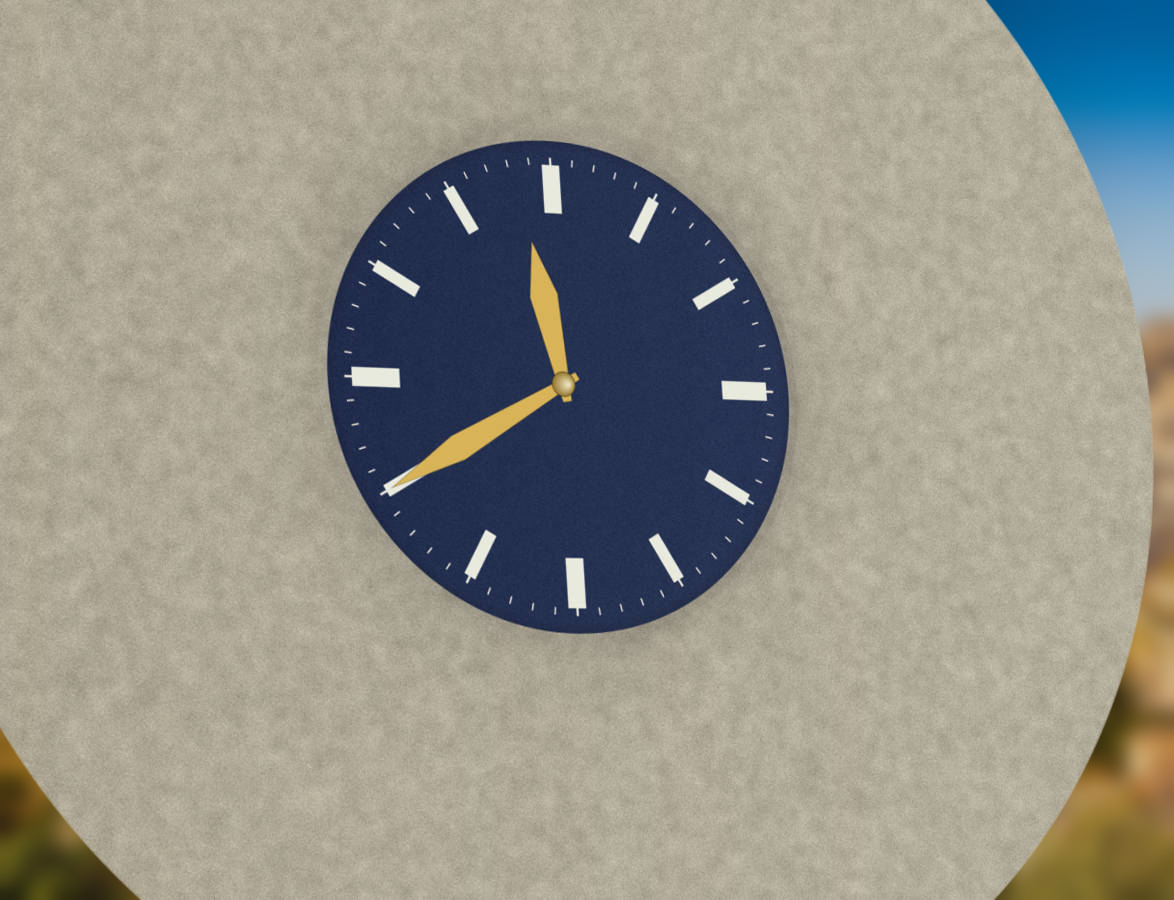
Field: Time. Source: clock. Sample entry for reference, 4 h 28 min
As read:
11 h 40 min
